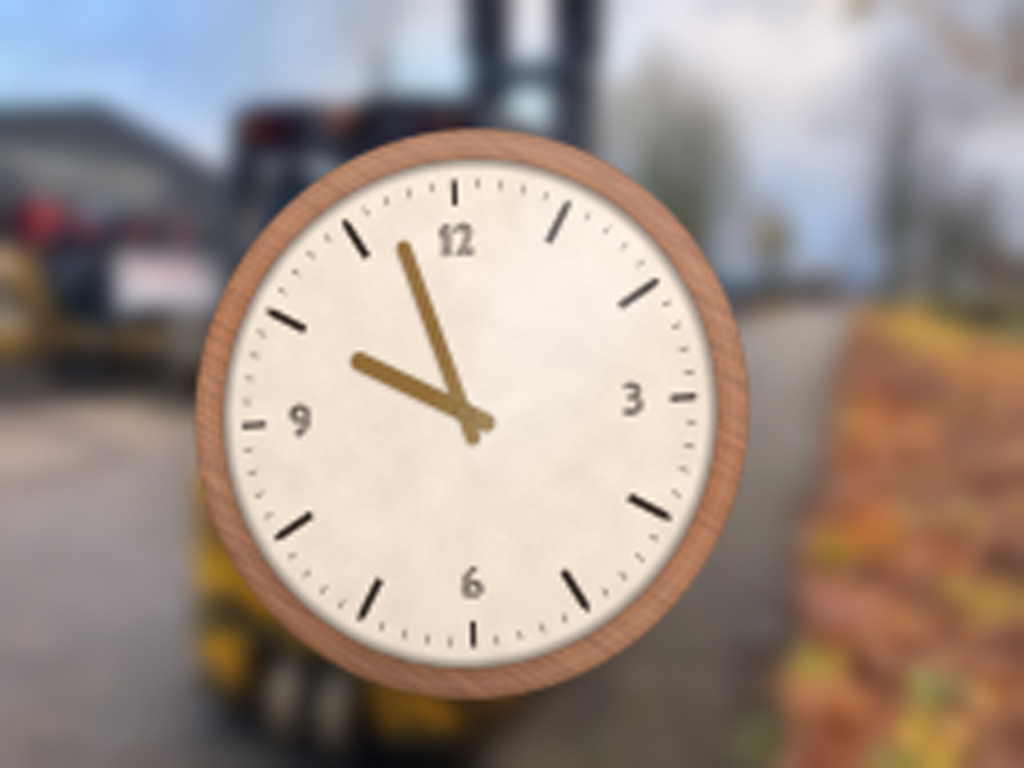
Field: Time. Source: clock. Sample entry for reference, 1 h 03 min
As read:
9 h 57 min
